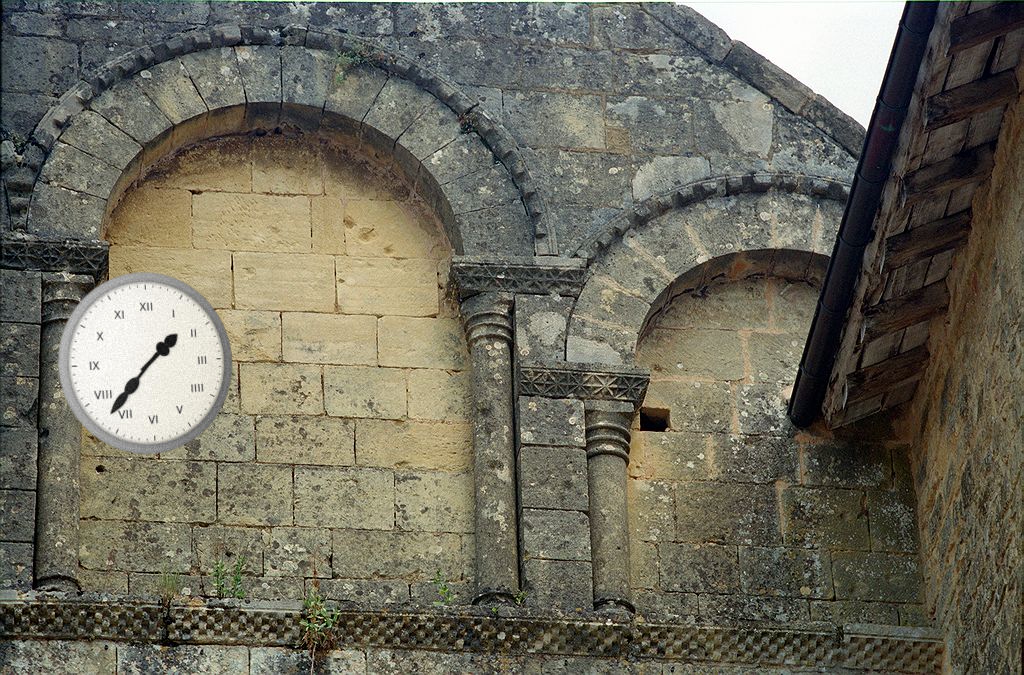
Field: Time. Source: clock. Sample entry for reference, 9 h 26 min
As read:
1 h 37 min
